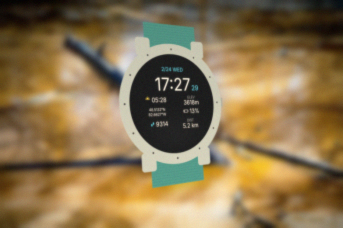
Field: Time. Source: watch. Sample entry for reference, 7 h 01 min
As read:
17 h 27 min
